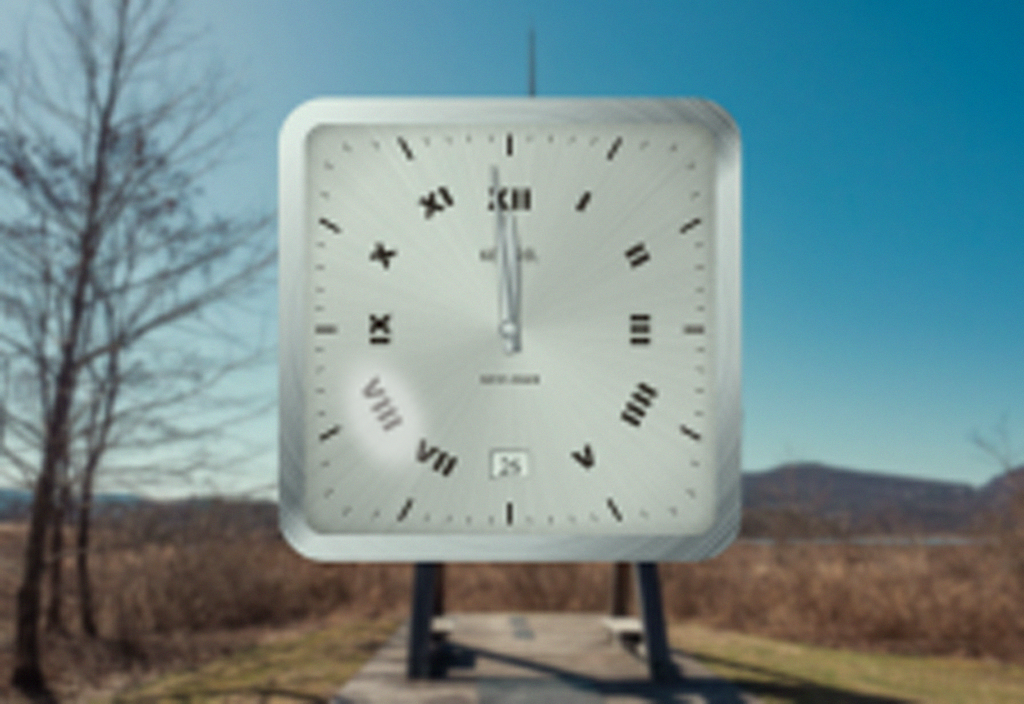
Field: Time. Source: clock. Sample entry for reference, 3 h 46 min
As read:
11 h 59 min
